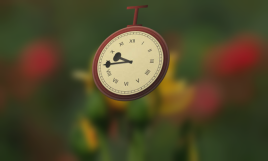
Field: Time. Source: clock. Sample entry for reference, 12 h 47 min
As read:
9 h 44 min
